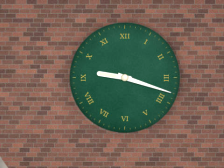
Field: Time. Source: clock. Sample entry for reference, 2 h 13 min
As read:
9 h 18 min
